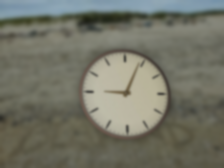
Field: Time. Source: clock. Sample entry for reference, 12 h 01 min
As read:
9 h 04 min
